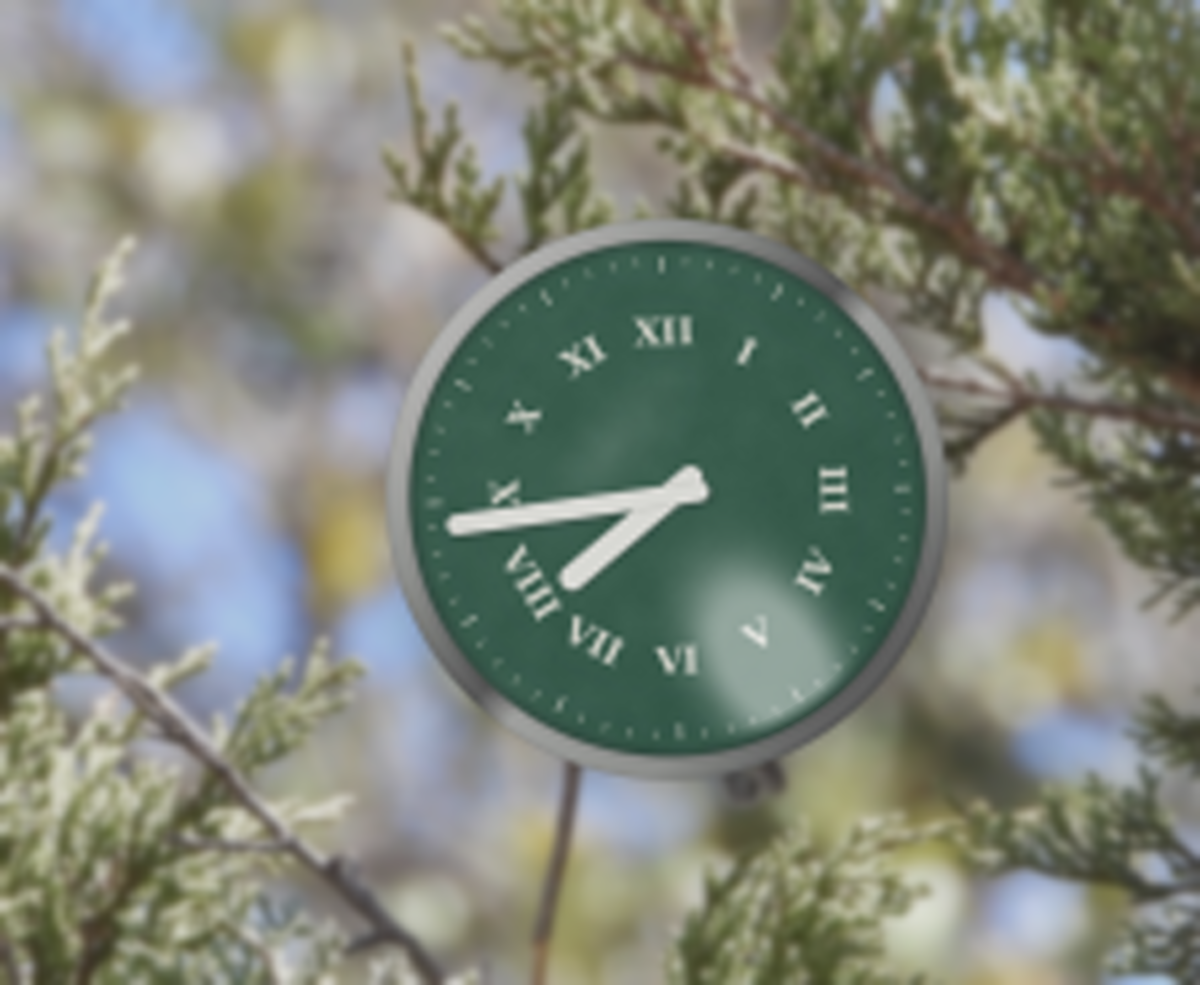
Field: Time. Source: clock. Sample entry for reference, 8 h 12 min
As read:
7 h 44 min
